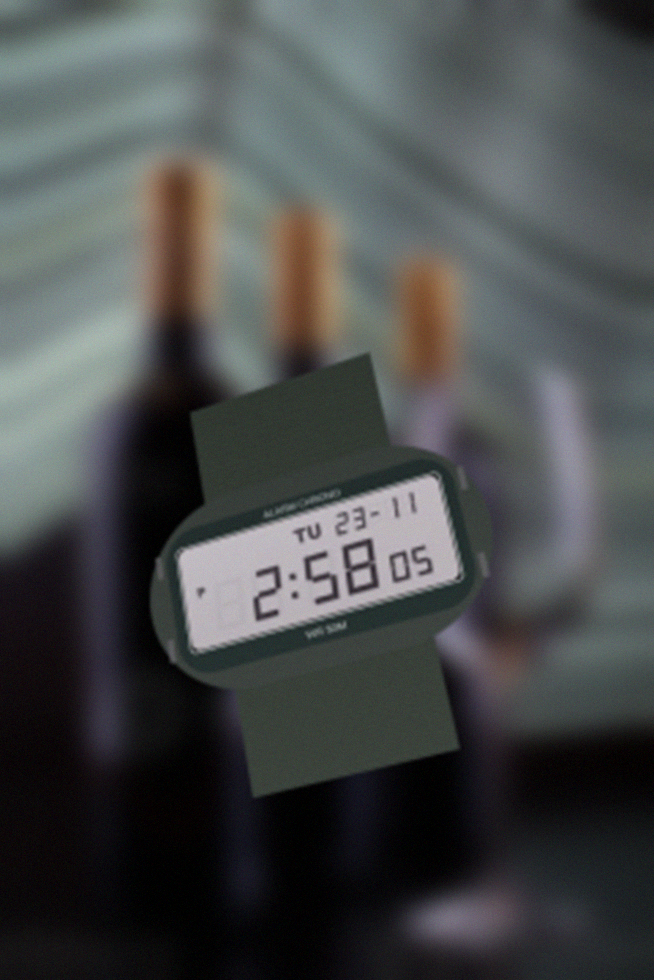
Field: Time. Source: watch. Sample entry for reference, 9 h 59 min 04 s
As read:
2 h 58 min 05 s
